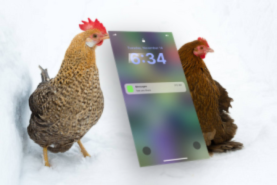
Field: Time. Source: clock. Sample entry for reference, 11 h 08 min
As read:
6 h 34 min
